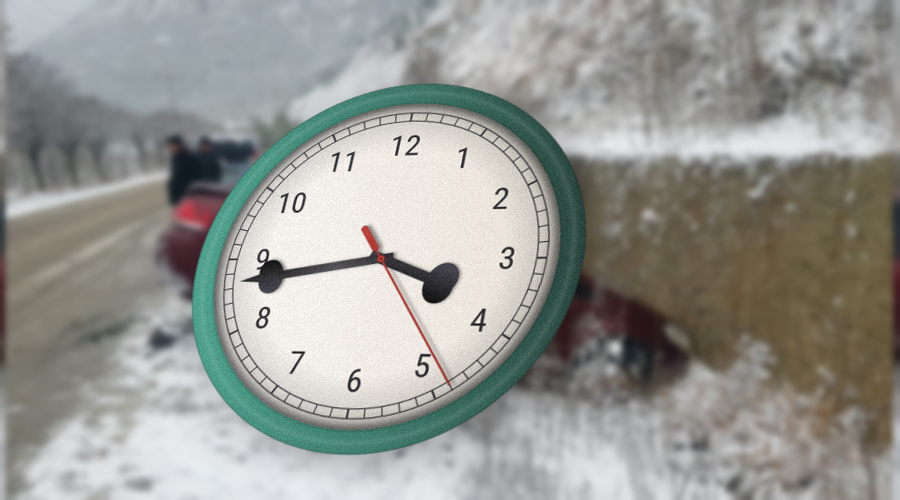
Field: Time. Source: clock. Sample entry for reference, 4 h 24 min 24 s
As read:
3 h 43 min 24 s
